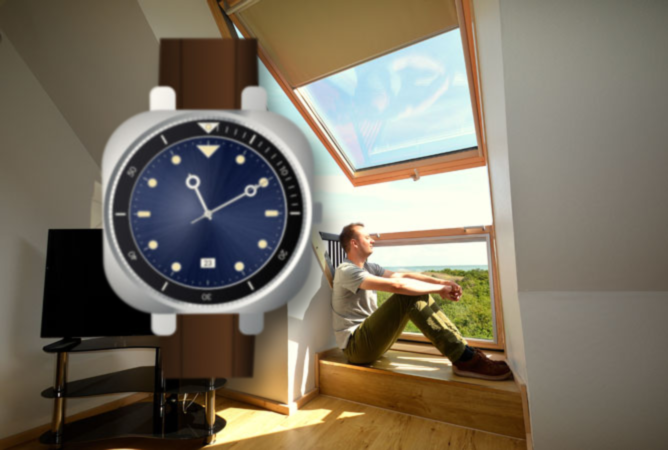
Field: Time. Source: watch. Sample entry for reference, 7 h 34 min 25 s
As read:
11 h 10 min 10 s
